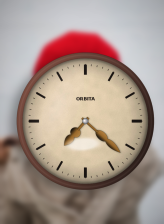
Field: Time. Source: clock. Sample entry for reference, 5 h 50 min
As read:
7 h 22 min
